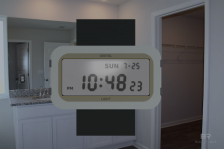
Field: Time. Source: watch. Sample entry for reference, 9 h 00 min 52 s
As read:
10 h 48 min 23 s
